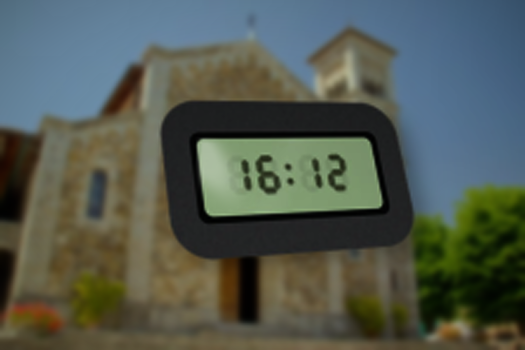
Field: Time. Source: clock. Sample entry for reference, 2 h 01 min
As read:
16 h 12 min
